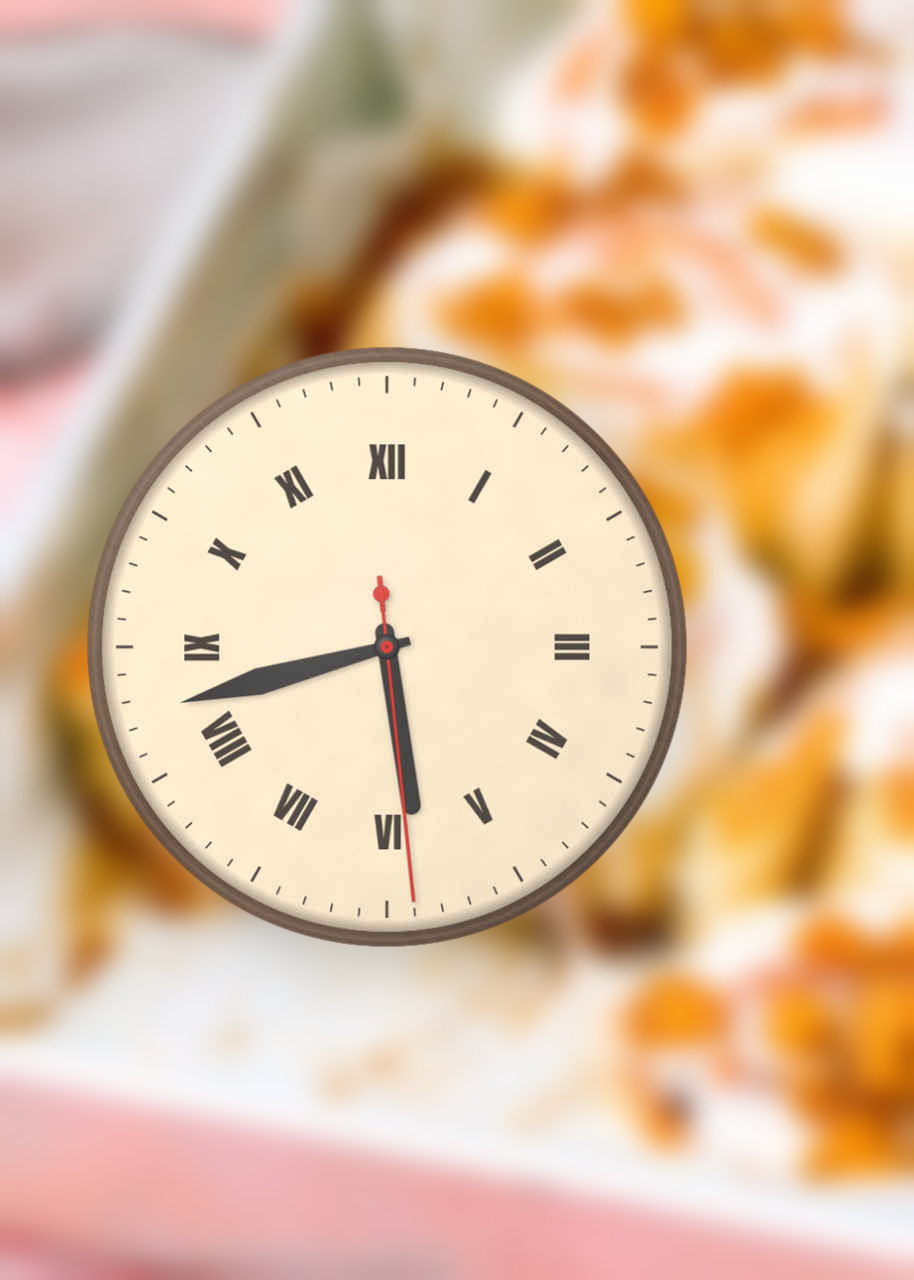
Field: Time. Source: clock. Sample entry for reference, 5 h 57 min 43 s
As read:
5 h 42 min 29 s
